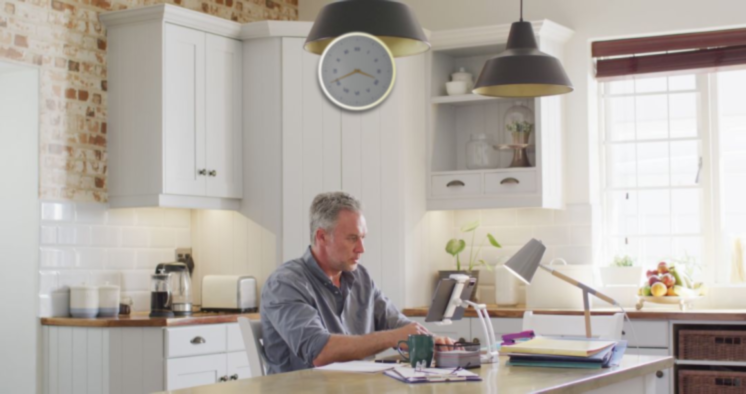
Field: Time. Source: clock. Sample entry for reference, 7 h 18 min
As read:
3 h 41 min
